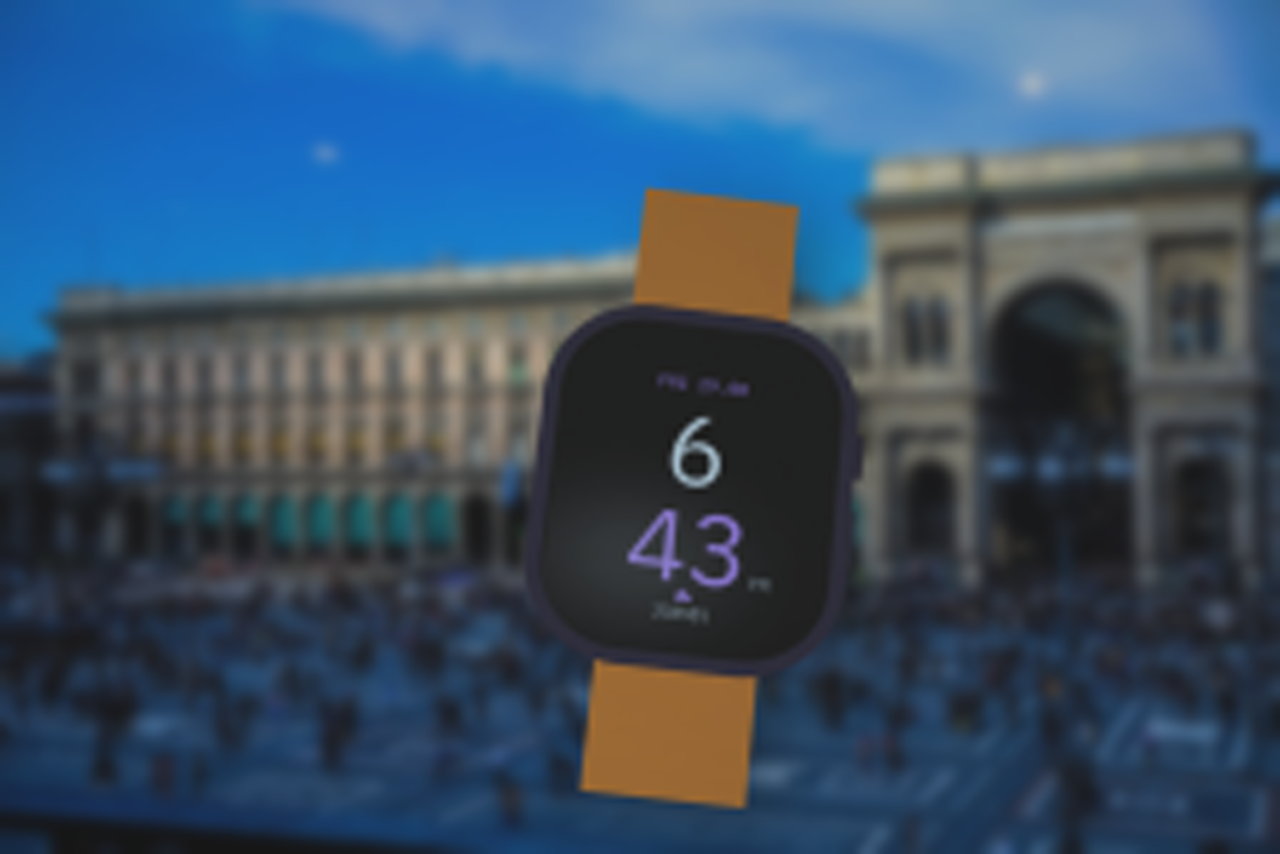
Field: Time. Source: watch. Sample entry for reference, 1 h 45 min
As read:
6 h 43 min
